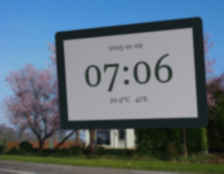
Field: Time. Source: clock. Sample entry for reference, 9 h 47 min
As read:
7 h 06 min
